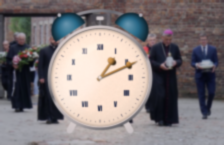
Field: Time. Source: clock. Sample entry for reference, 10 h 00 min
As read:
1 h 11 min
